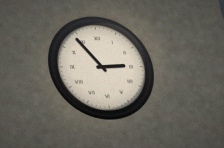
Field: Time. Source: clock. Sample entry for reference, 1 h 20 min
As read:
2 h 54 min
